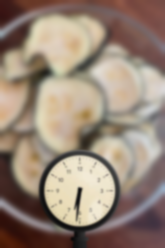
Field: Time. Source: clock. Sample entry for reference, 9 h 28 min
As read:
6 h 31 min
